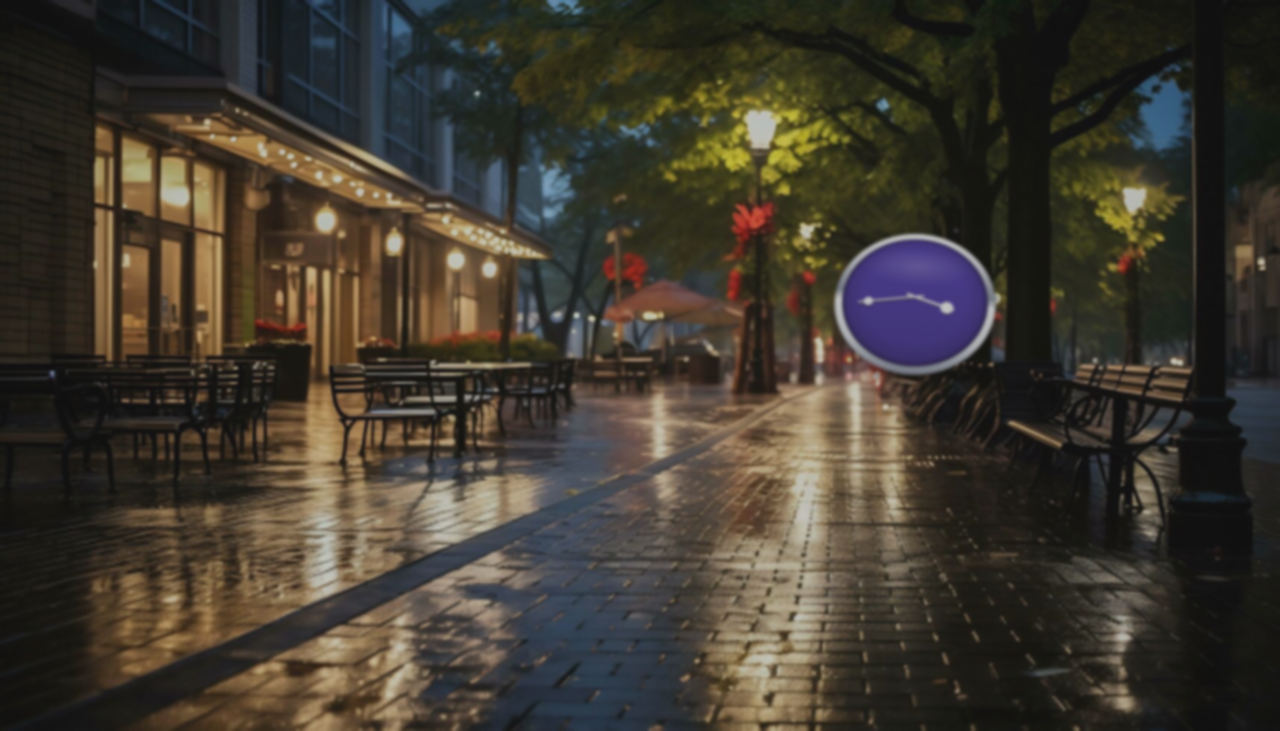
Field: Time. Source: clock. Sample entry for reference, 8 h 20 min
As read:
3 h 44 min
